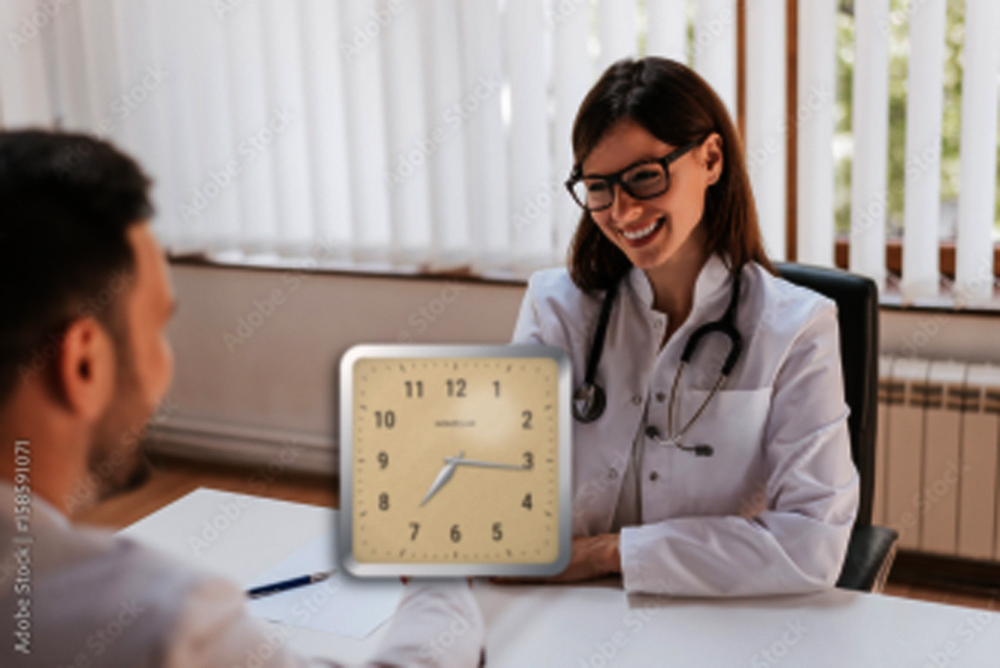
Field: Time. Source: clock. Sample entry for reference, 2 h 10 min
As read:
7 h 16 min
